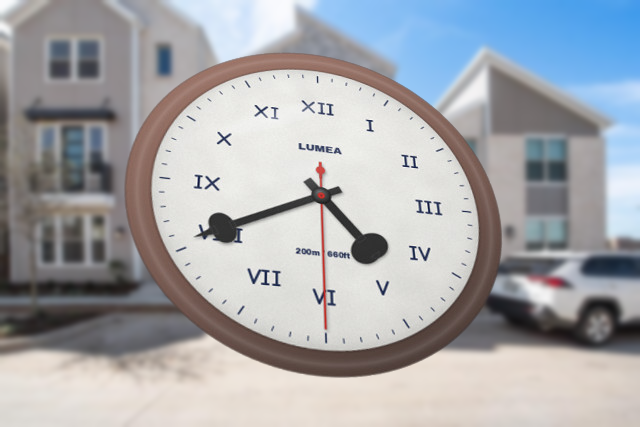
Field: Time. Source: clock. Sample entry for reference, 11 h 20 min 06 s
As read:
4 h 40 min 30 s
